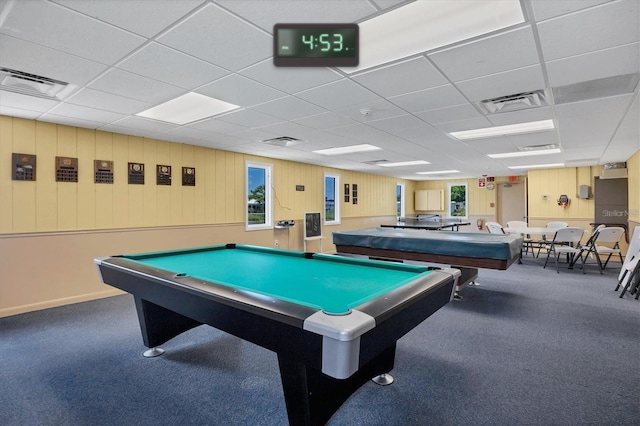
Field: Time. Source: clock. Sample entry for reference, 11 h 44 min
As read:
4 h 53 min
